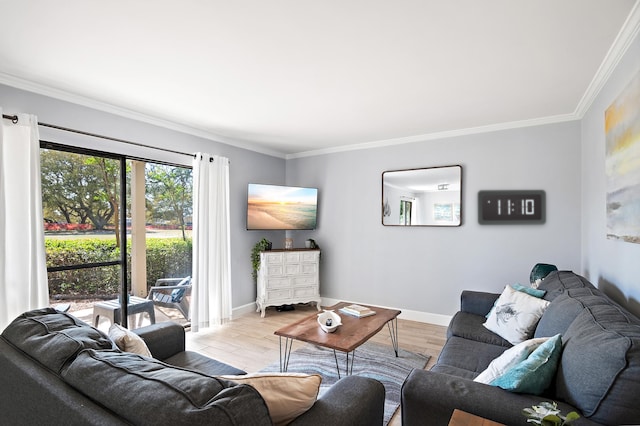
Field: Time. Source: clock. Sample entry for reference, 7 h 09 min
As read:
11 h 10 min
